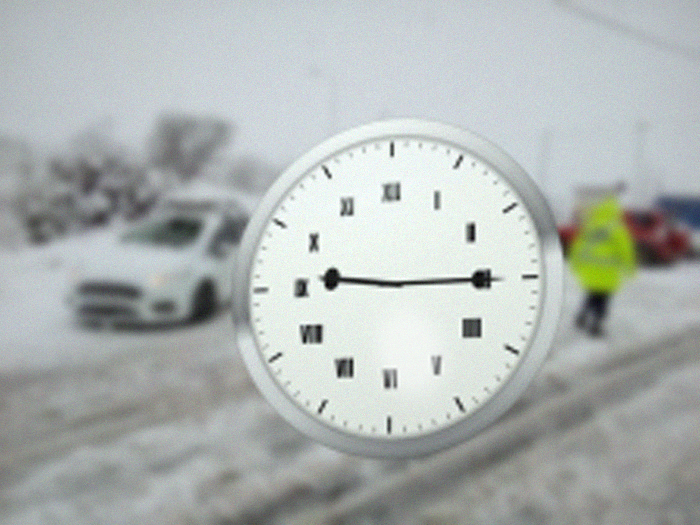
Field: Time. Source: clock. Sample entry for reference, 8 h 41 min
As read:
9 h 15 min
